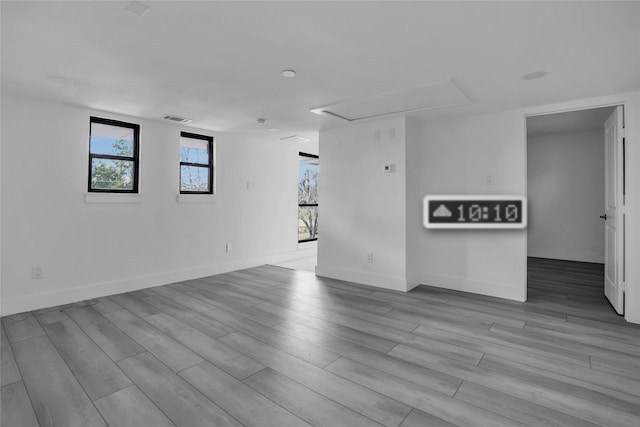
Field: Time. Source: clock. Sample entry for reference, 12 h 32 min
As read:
10 h 10 min
